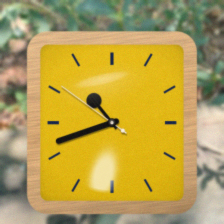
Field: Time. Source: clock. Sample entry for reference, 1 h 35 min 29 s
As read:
10 h 41 min 51 s
